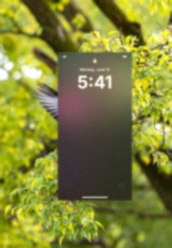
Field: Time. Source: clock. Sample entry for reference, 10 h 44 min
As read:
5 h 41 min
